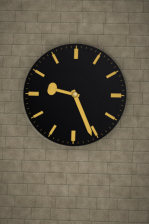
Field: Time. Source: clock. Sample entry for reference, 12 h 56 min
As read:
9 h 26 min
